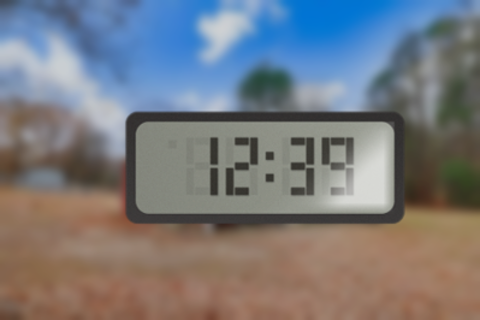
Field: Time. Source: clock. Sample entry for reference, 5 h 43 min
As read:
12 h 39 min
